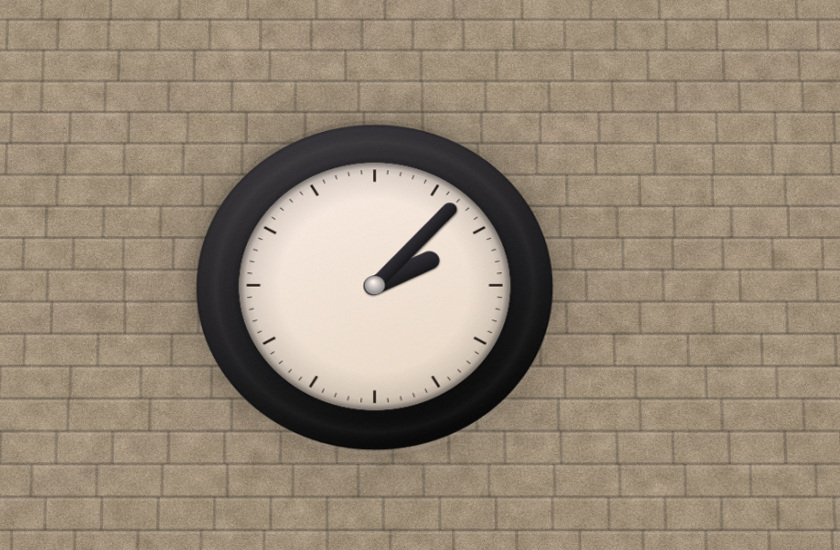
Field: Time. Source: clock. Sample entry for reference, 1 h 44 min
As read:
2 h 07 min
